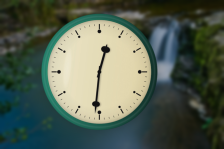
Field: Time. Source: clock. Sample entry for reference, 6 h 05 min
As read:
12 h 31 min
